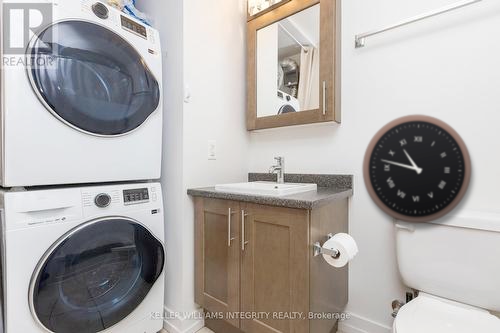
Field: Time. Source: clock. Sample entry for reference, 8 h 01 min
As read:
10 h 47 min
